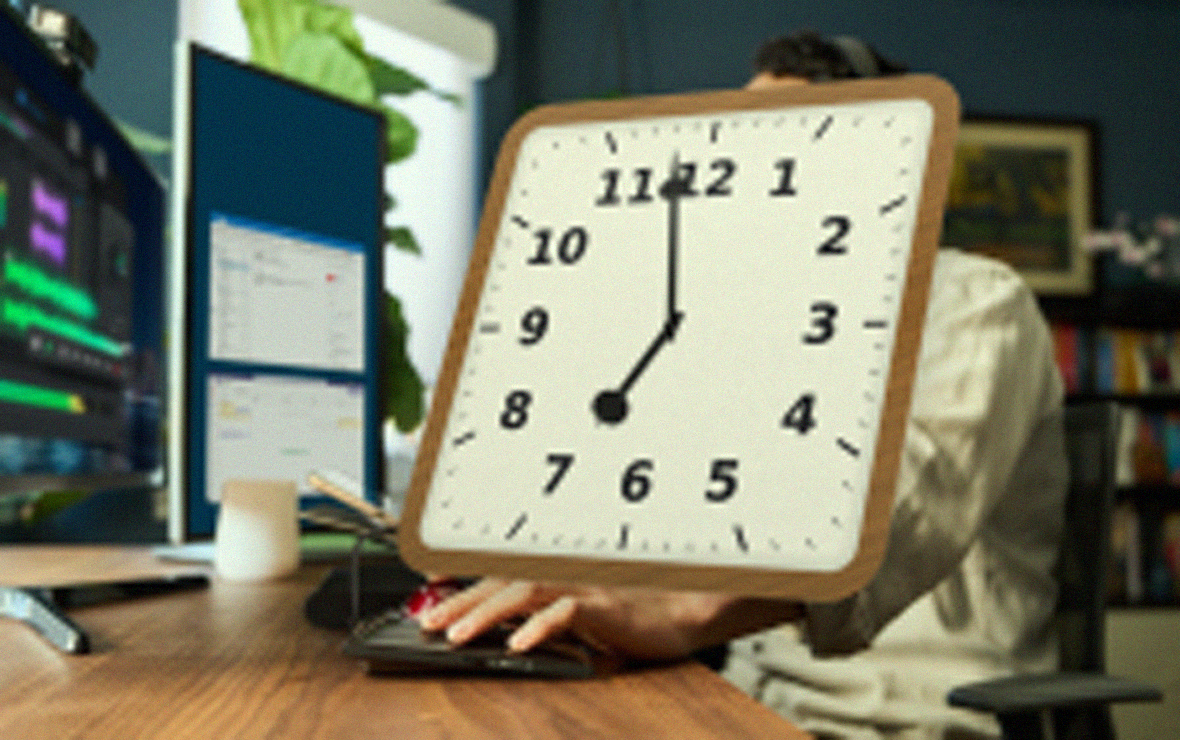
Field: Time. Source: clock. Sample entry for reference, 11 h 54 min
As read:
6 h 58 min
